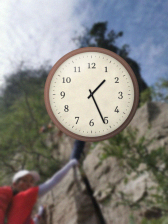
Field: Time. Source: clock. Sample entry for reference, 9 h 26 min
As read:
1 h 26 min
